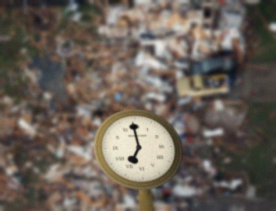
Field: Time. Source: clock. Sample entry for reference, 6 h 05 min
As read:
6 h 59 min
